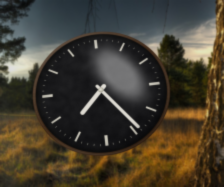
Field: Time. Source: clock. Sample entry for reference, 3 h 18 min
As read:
7 h 24 min
